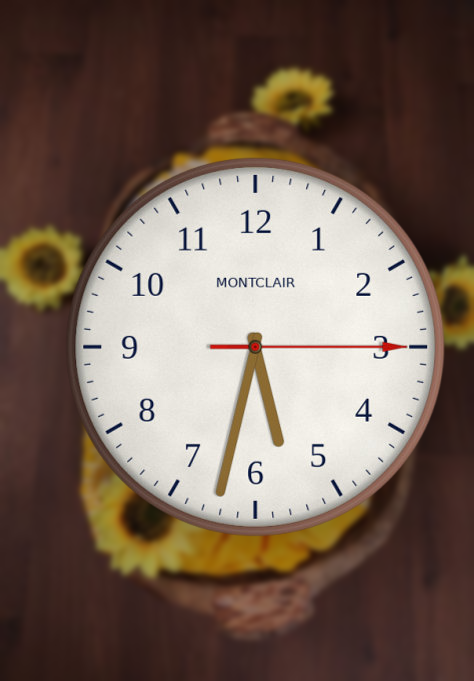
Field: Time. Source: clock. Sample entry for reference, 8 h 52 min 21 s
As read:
5 h 32 min 15 s
